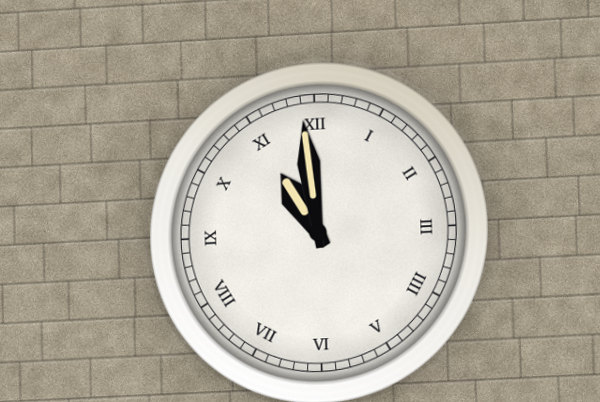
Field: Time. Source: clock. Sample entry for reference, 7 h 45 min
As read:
10 h 59 min
